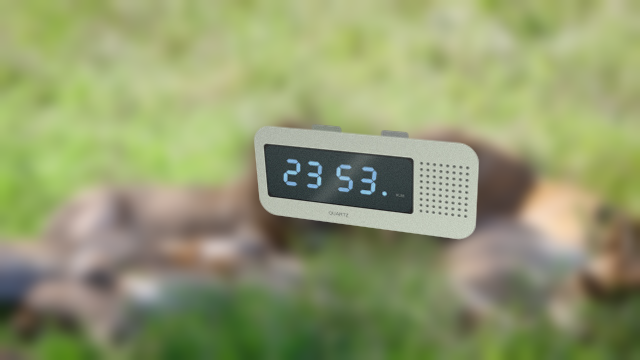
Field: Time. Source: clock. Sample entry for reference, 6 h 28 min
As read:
23 h 53 min
